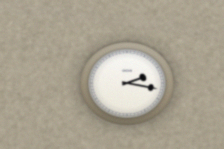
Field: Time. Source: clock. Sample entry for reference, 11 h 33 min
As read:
2 h 17 min
